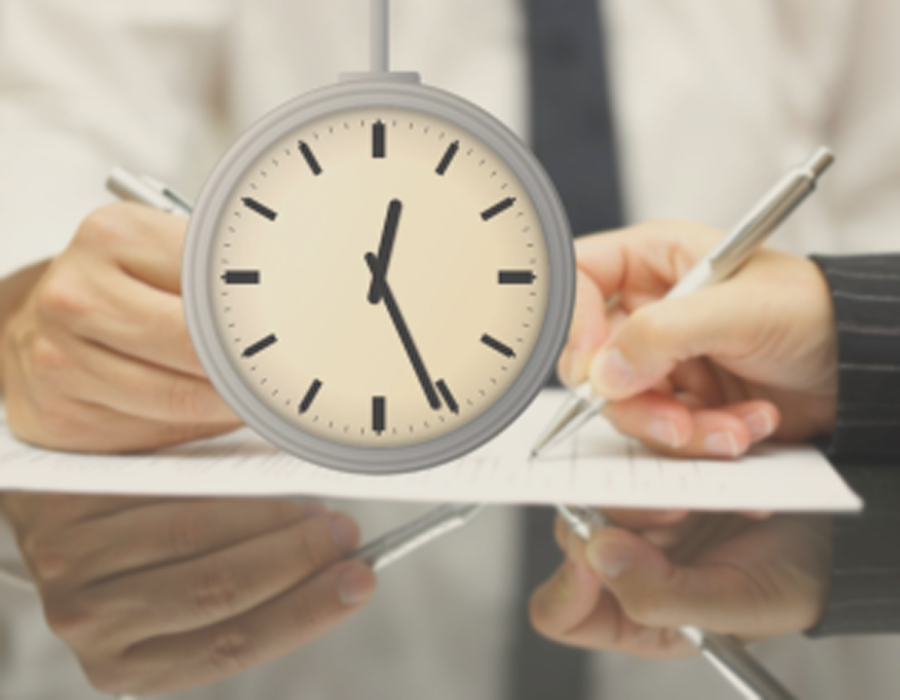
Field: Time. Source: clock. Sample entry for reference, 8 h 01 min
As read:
12 h 26 min
